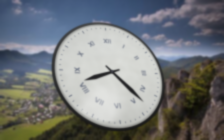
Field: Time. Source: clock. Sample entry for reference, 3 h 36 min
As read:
8 h 23 min
